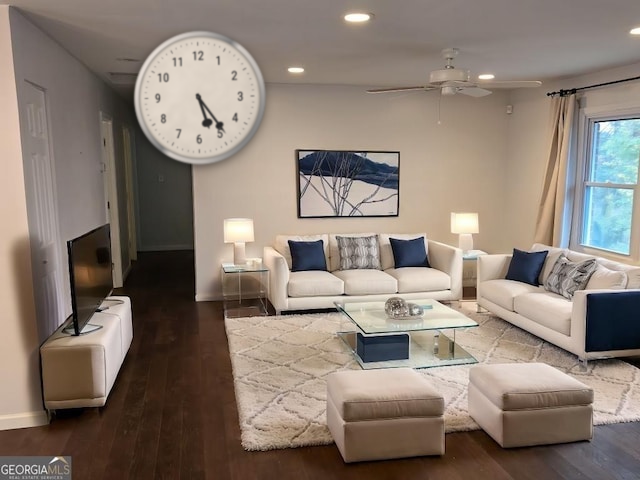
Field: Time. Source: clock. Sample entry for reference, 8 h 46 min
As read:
5 h 24 min
